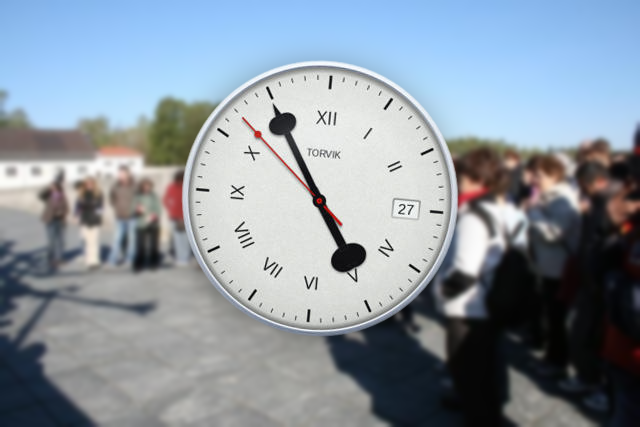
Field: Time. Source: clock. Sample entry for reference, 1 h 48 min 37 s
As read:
4 h 54 min 52 s
